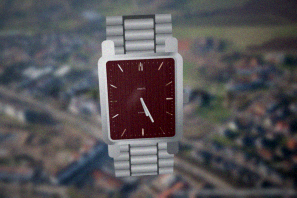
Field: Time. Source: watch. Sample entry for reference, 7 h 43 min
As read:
5 h 26 min
